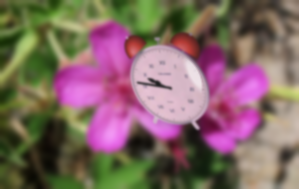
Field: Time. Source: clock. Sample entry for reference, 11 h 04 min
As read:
9 h 46 min
